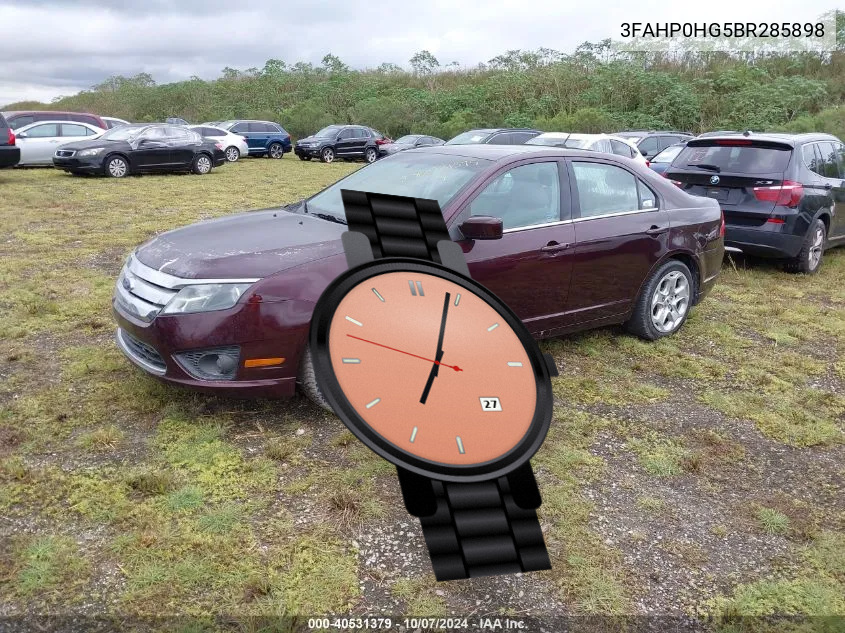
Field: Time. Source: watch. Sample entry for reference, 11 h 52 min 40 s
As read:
7 h 03 min 48 s
